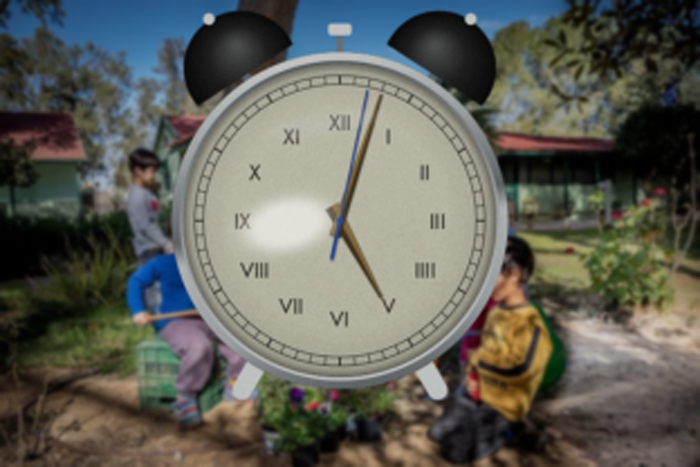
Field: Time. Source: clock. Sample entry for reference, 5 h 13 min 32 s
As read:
5 h 03 min 02 s
